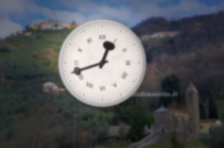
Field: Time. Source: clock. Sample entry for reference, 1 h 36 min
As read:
12 h 42 min
